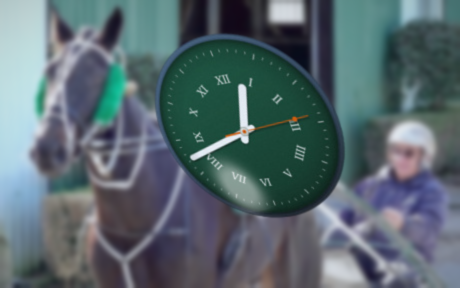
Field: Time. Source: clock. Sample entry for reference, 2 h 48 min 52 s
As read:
12 h 42 min 14 s
